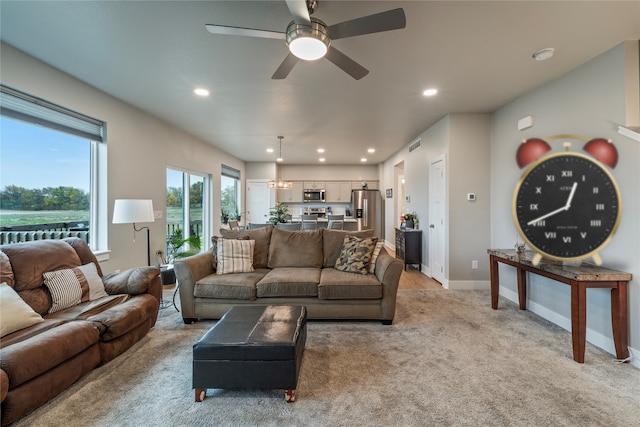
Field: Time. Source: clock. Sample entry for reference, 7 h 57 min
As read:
12 h 41 min
